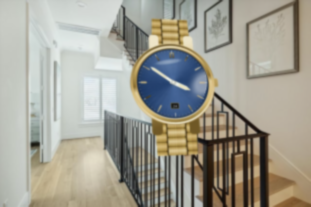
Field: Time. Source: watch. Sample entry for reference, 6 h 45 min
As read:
3 h 51 min
